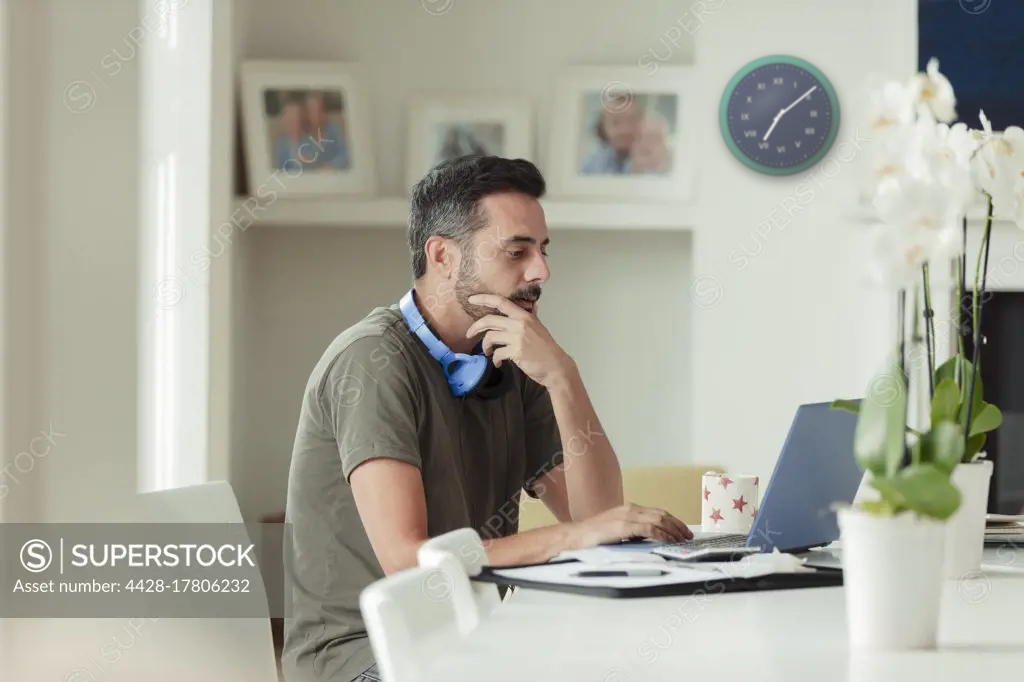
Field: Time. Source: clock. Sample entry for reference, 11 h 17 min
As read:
7 h 09 min
